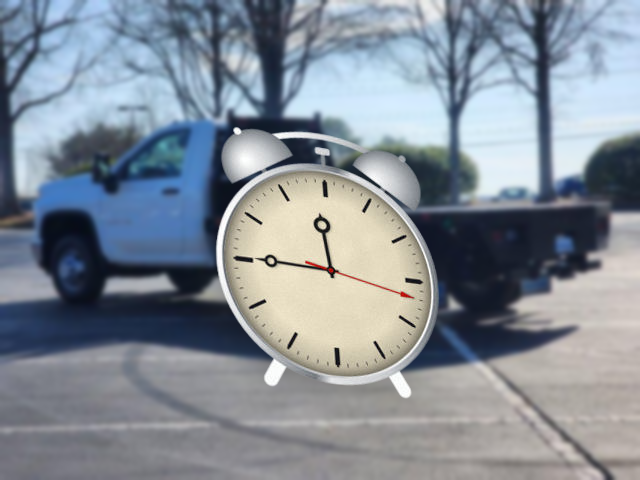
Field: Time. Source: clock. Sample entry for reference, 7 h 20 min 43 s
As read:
11 h 45 min 17 s
